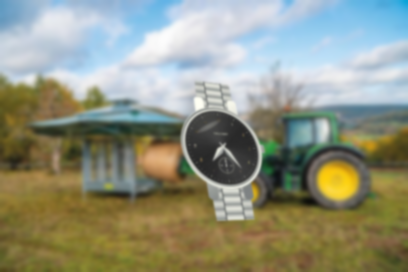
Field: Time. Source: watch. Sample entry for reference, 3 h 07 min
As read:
7 h 24 min
